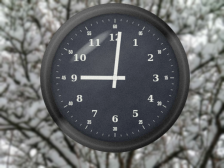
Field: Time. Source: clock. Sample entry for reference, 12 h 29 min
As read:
9 h 01 min
